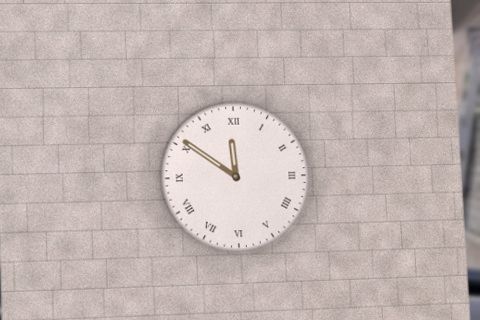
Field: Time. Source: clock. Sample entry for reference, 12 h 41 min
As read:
11 h 51 min
